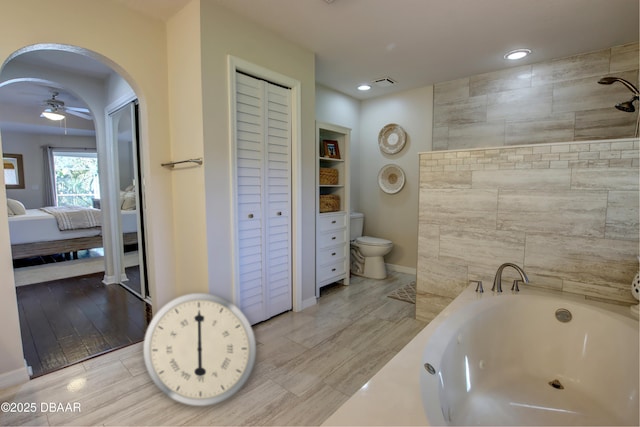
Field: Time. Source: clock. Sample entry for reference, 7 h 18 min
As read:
6 h 00 min
